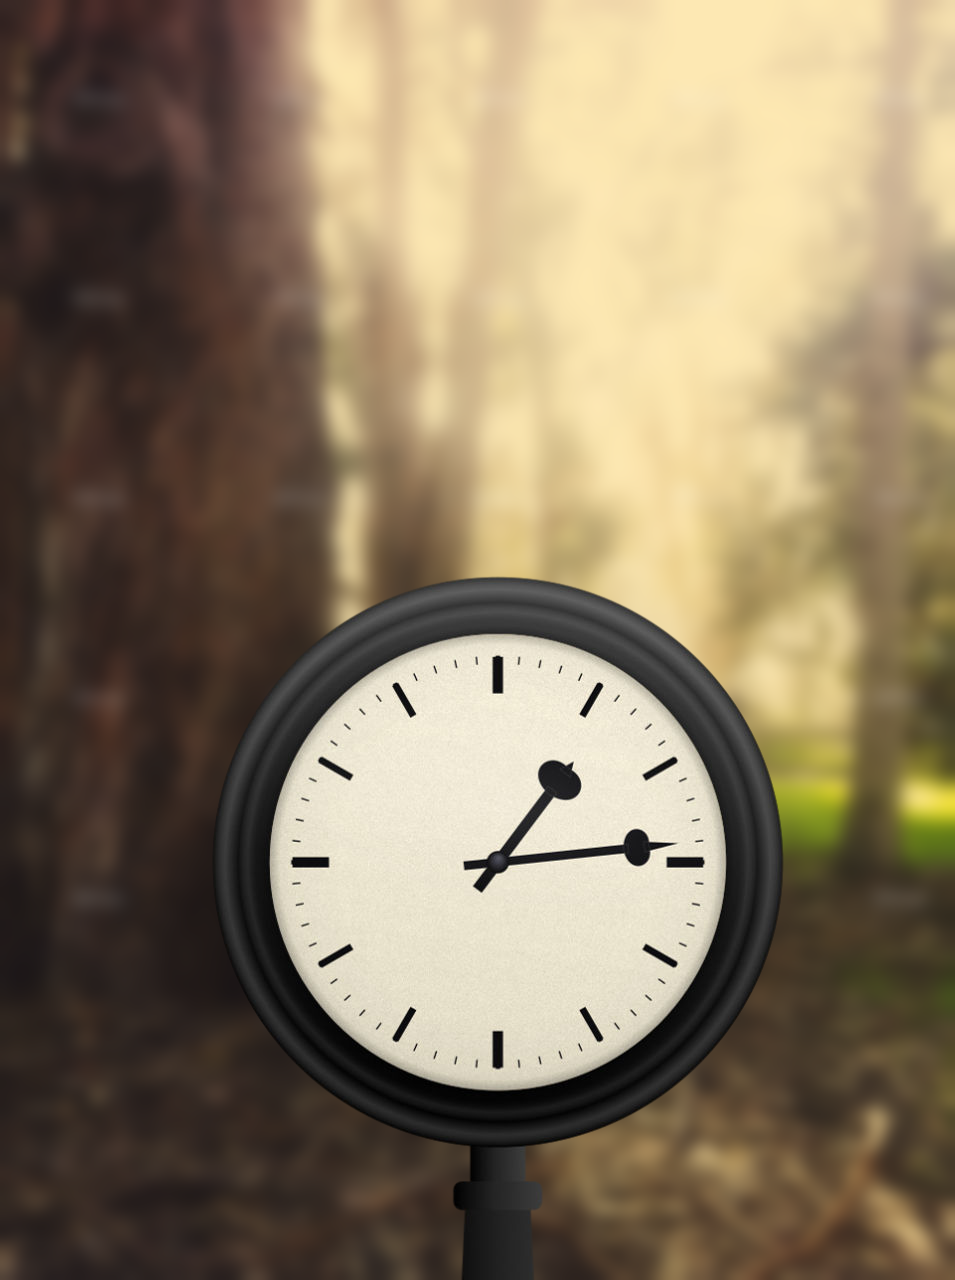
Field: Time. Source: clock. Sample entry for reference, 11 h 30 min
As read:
1 h 14 min
